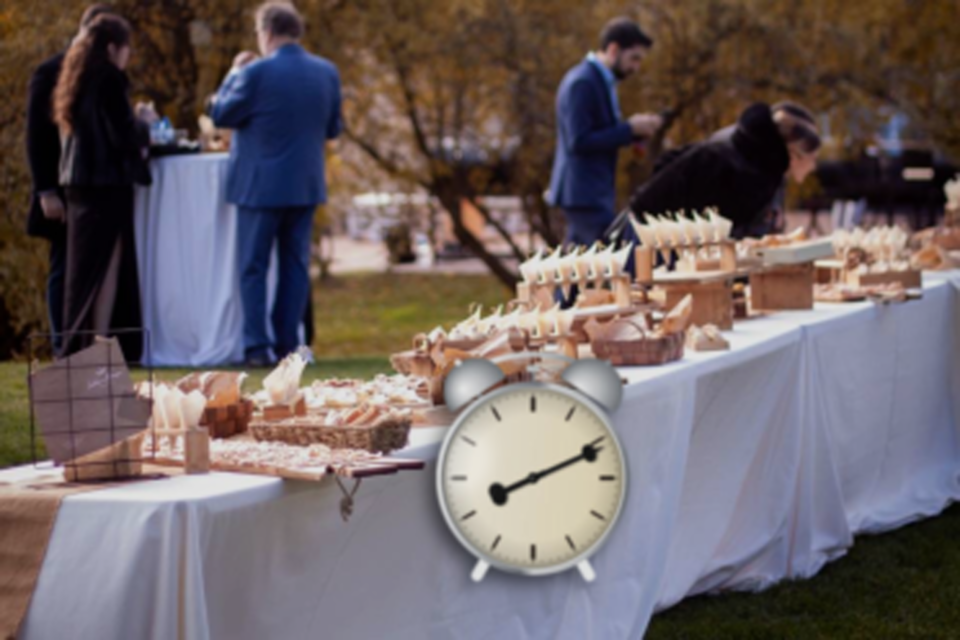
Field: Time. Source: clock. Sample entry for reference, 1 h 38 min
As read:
8 h 11 min
